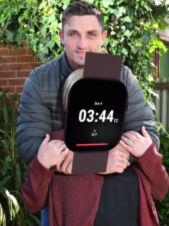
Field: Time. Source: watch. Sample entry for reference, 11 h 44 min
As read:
3 h 44 min
